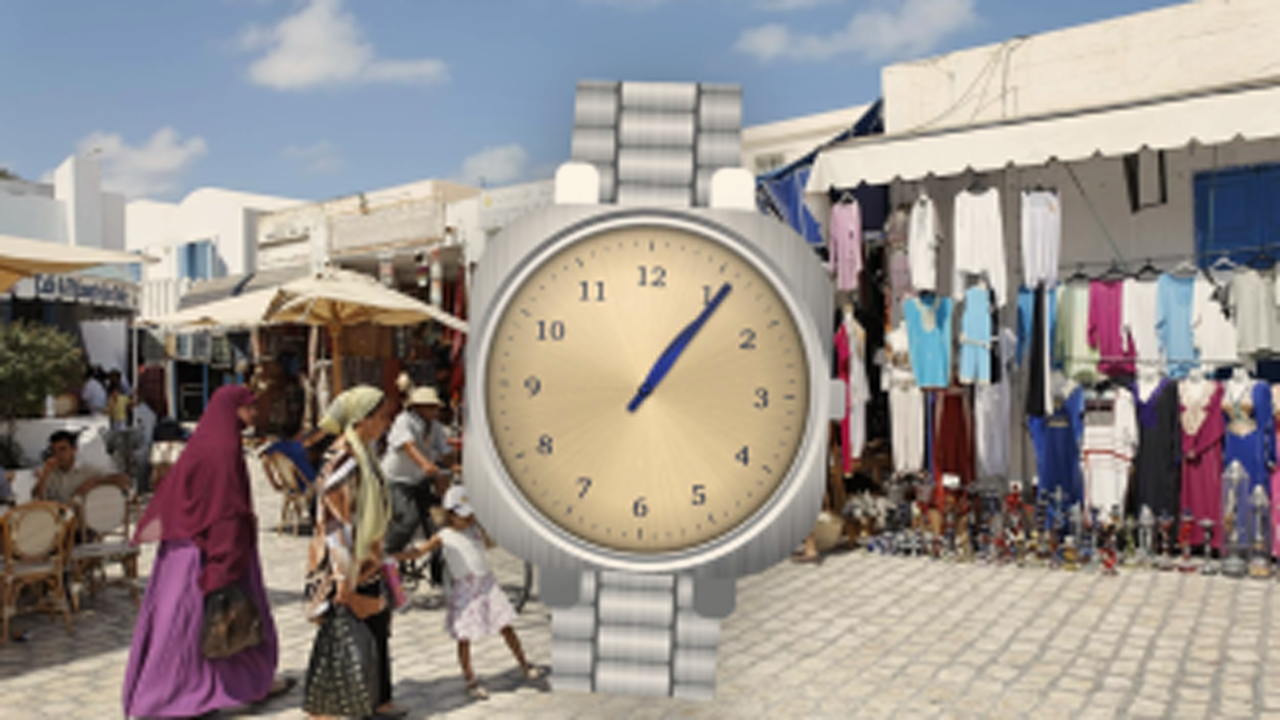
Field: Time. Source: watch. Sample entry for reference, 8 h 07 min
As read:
1 h 06 min
